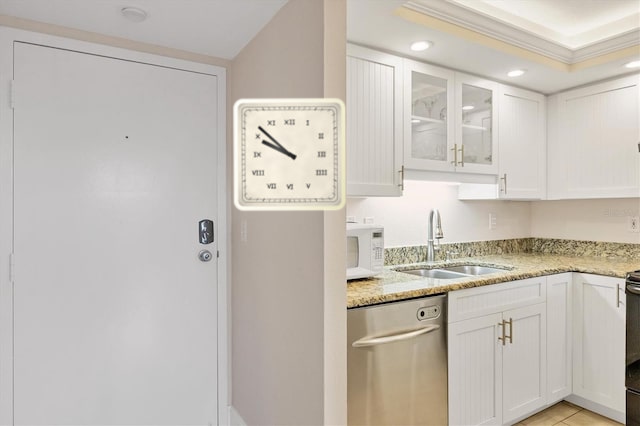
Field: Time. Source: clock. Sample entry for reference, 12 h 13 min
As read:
9 h 52 min
